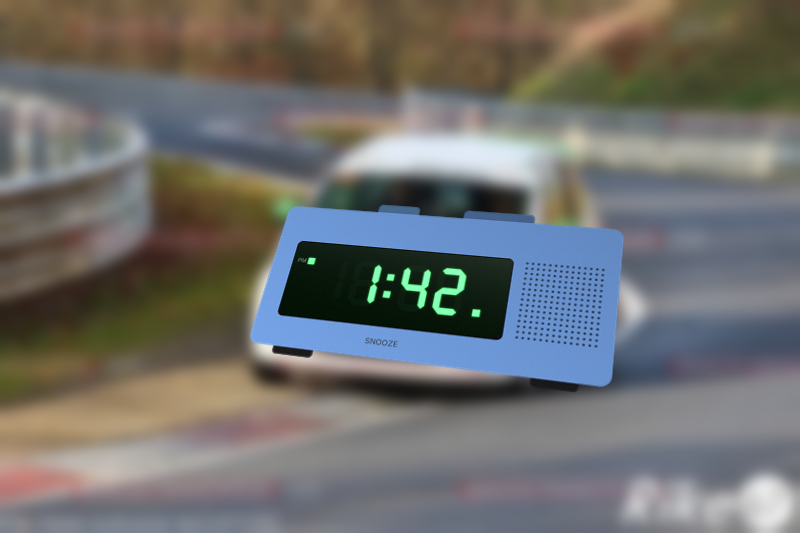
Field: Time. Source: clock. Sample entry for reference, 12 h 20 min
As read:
1 h 42 min
